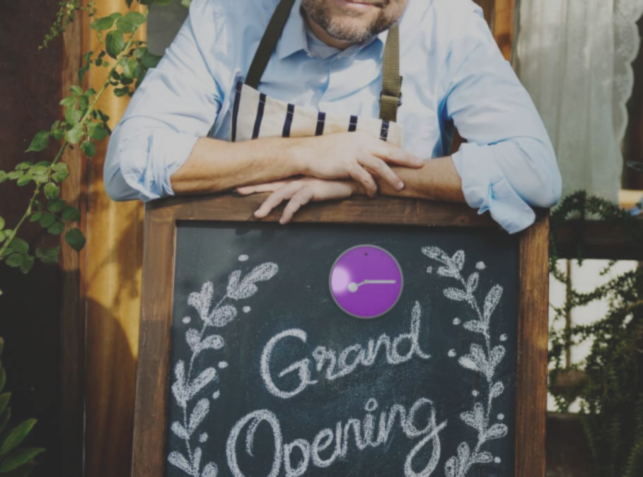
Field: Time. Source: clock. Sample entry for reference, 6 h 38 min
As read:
8 h 15 min
